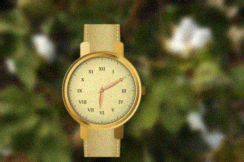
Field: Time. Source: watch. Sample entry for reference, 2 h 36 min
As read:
6 h 10 min
